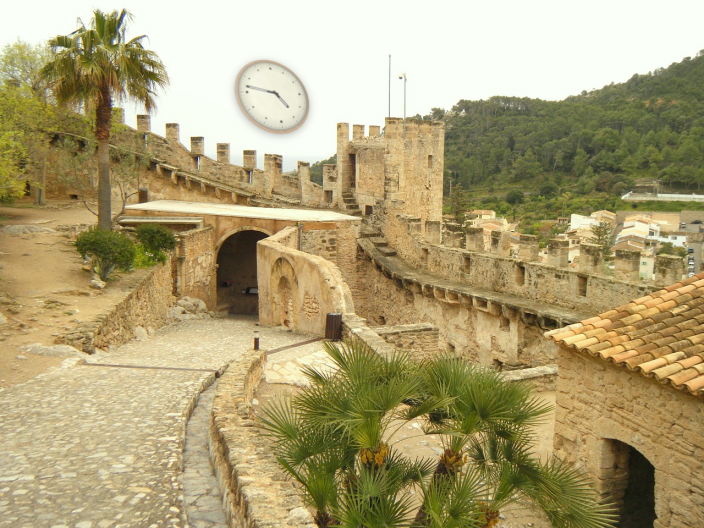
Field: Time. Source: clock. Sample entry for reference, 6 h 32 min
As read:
4 h 47 min
